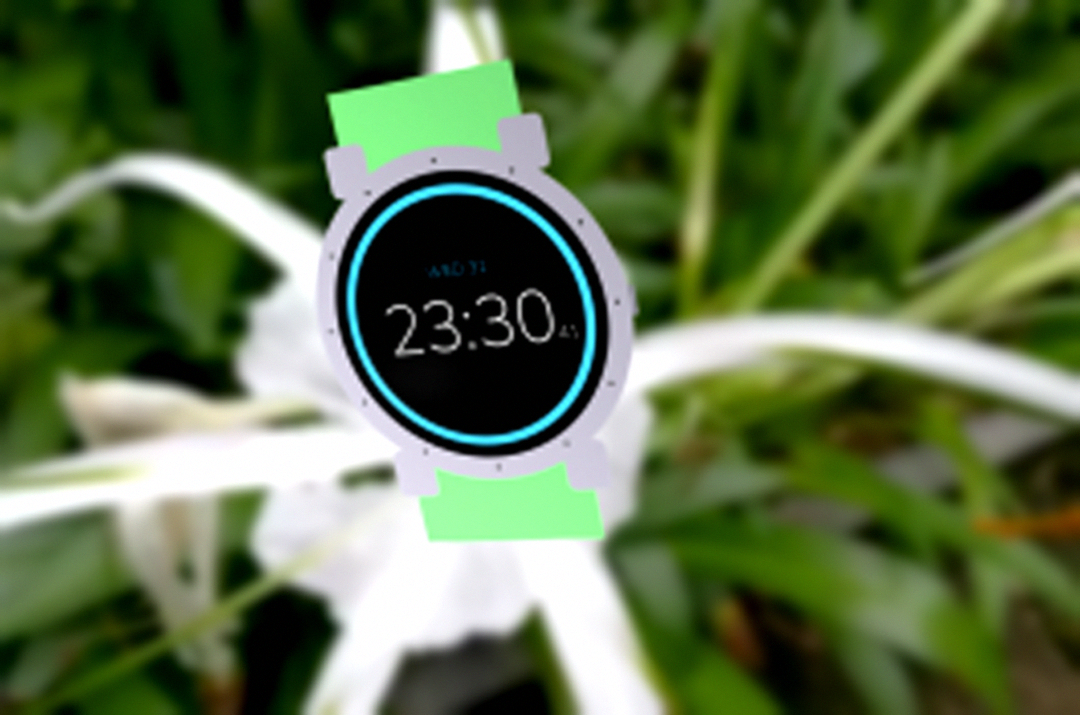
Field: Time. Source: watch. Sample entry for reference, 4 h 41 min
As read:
23 h 30 min
